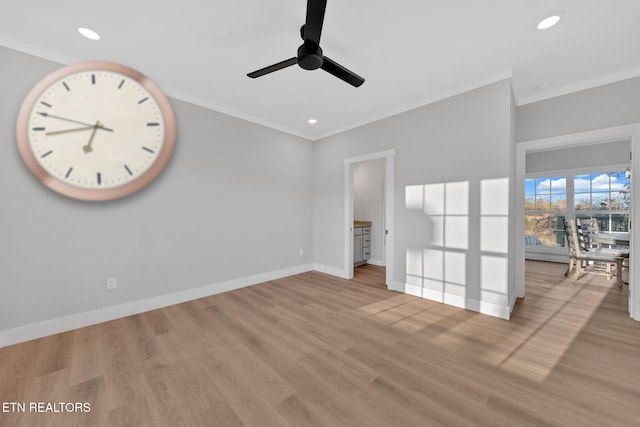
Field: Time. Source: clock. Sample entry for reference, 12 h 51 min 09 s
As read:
6 h 43 min 48 s
